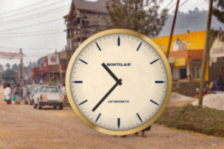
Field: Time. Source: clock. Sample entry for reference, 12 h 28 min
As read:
10 h 37 min
